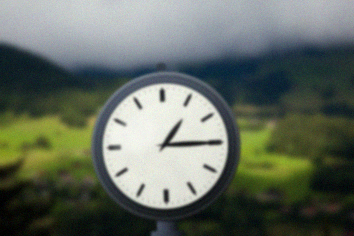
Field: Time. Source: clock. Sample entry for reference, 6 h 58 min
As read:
1 h 15 min
